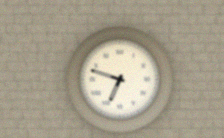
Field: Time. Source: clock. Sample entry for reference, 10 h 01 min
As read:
6 h 48 min
